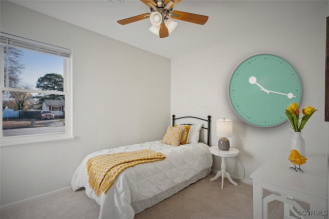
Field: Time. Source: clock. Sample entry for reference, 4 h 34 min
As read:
10 h 17 min
